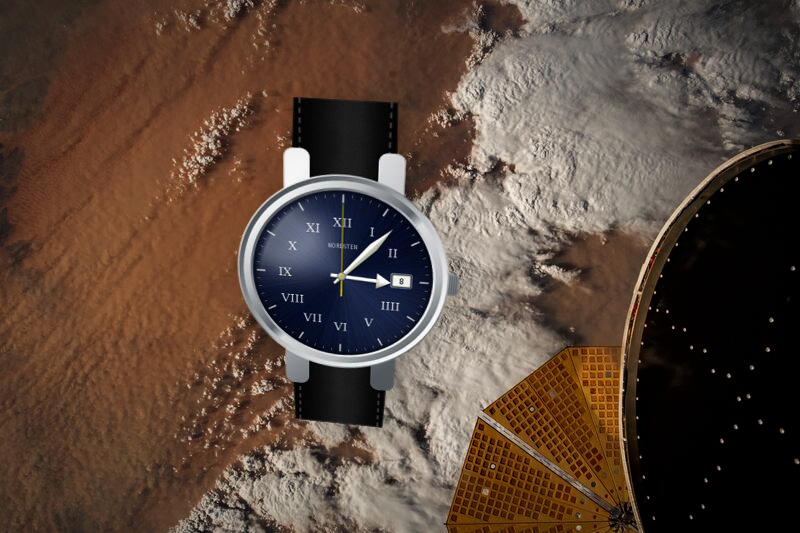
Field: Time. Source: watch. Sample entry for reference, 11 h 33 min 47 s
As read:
3 h 07 min 00 s
